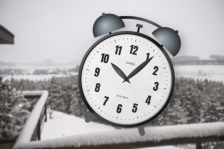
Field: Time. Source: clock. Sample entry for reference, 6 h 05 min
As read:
10 h 06 min
